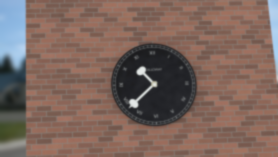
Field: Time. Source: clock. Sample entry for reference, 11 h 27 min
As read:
10 h 38 min
